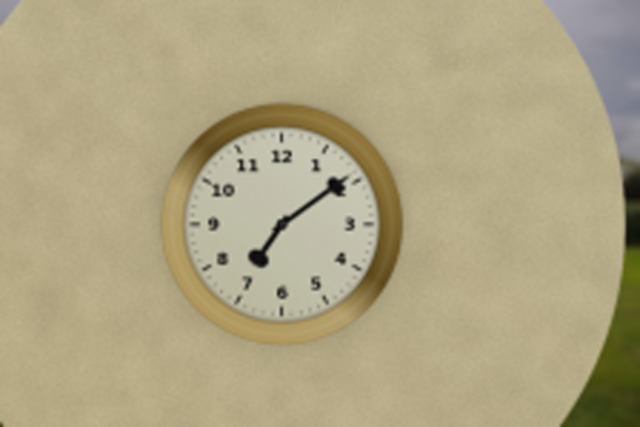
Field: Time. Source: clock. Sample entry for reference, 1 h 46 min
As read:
7 h 09 min
